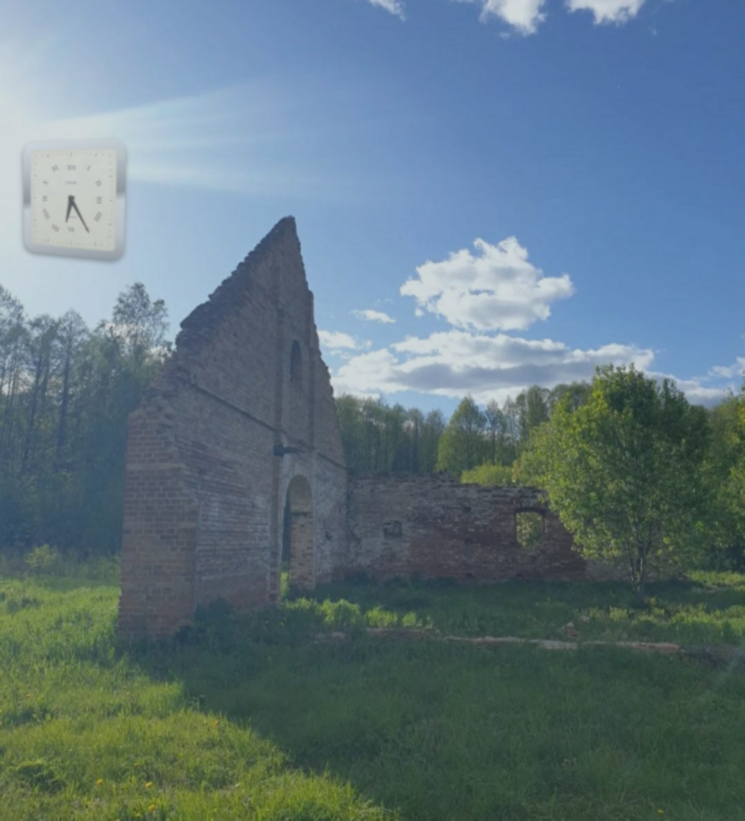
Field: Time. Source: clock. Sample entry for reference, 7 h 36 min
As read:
6 h 25 min
